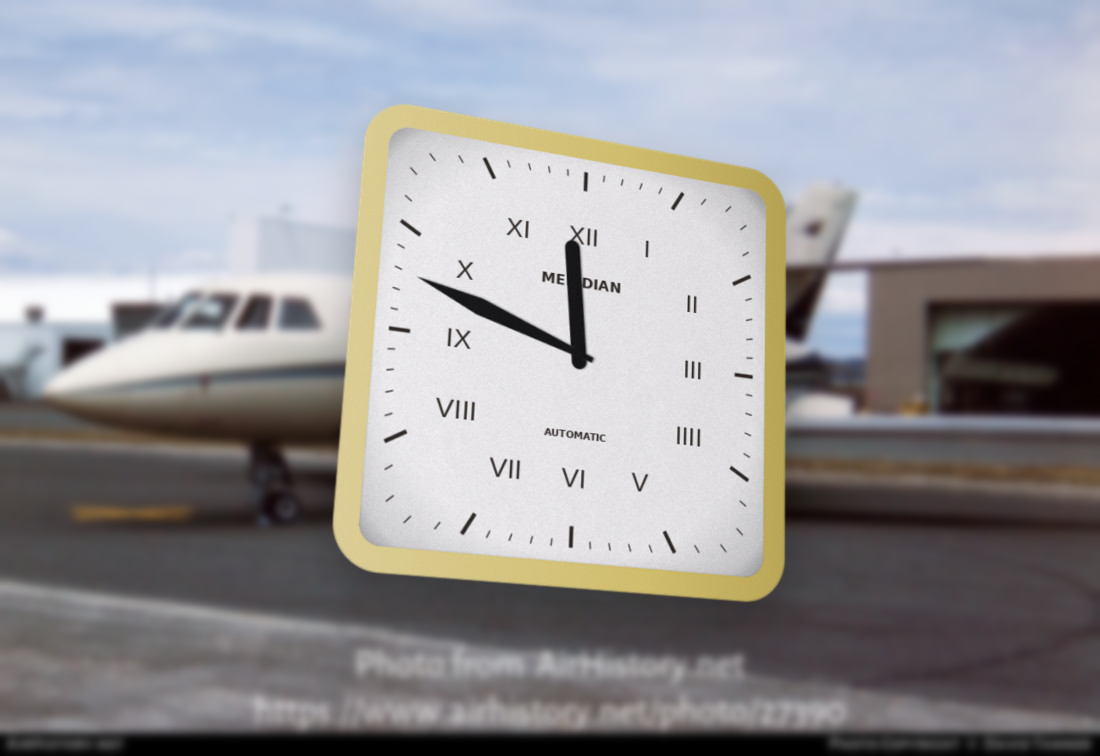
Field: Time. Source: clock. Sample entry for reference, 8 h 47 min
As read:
11 h 48 min
